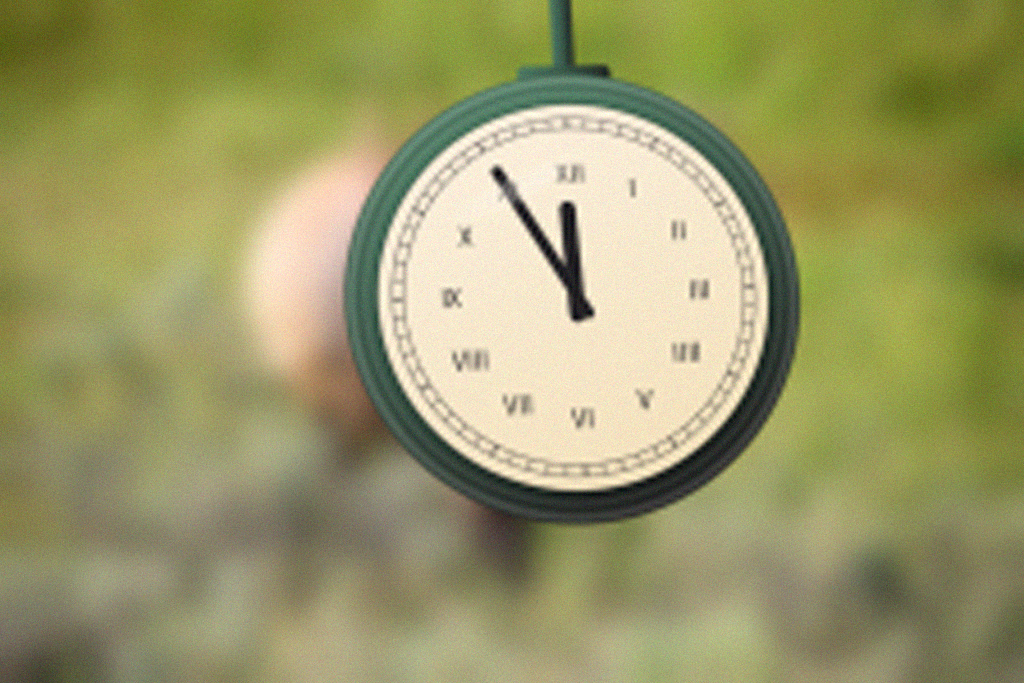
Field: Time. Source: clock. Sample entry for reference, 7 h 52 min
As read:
11 h 55 min
